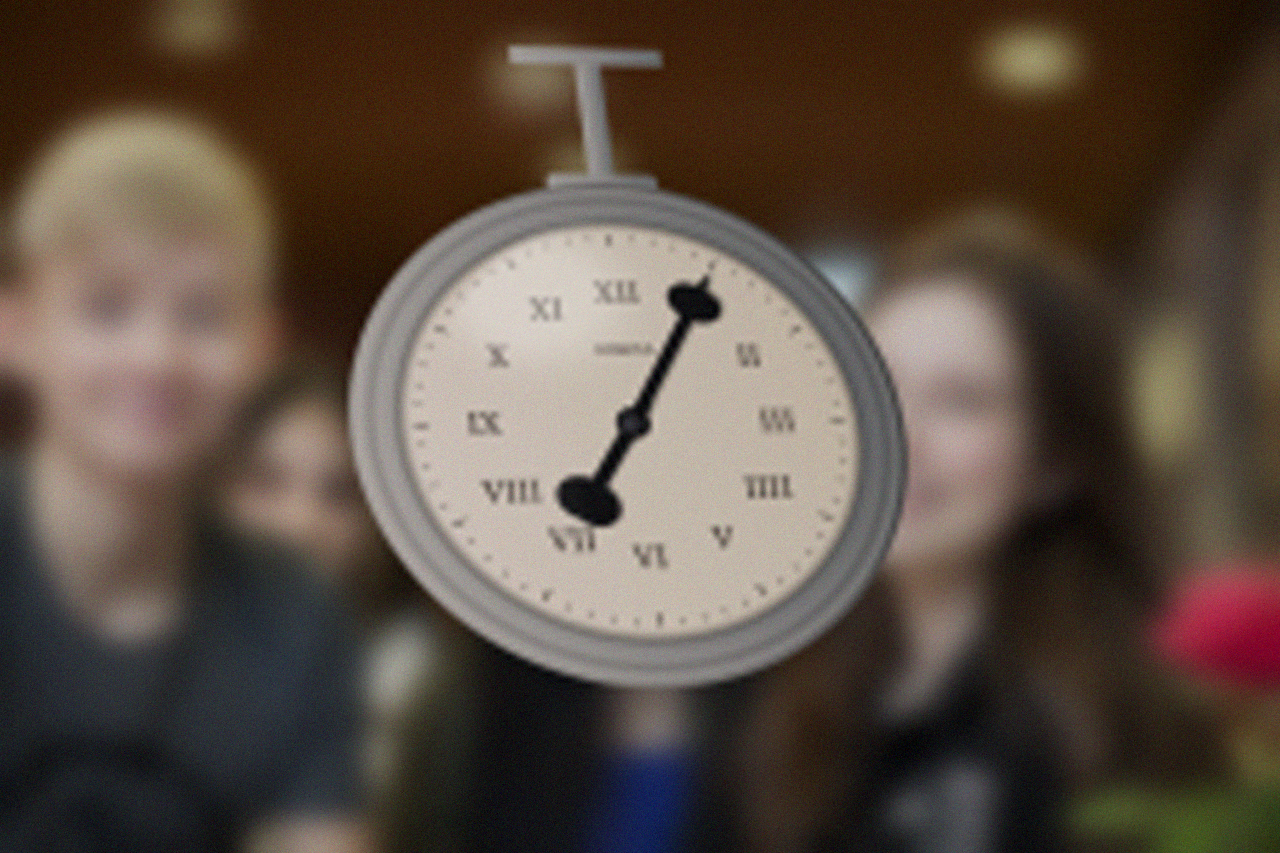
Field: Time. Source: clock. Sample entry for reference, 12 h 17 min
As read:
7 h 05 min
